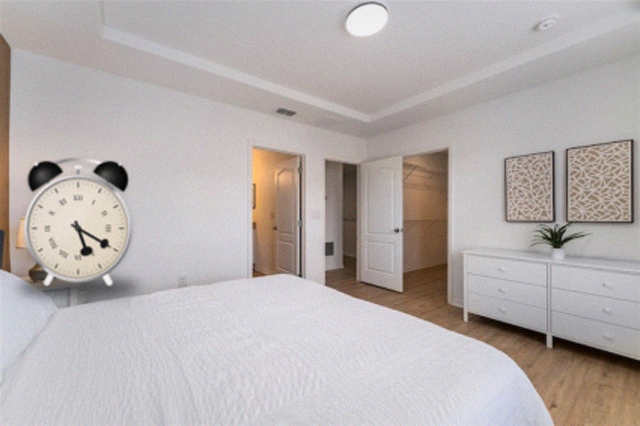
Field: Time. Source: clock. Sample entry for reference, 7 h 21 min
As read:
5 h 20 min
